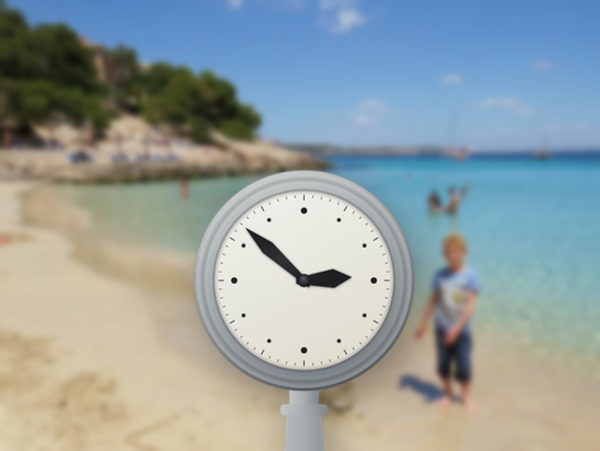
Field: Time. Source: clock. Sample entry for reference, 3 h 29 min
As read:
2 h 52 min
